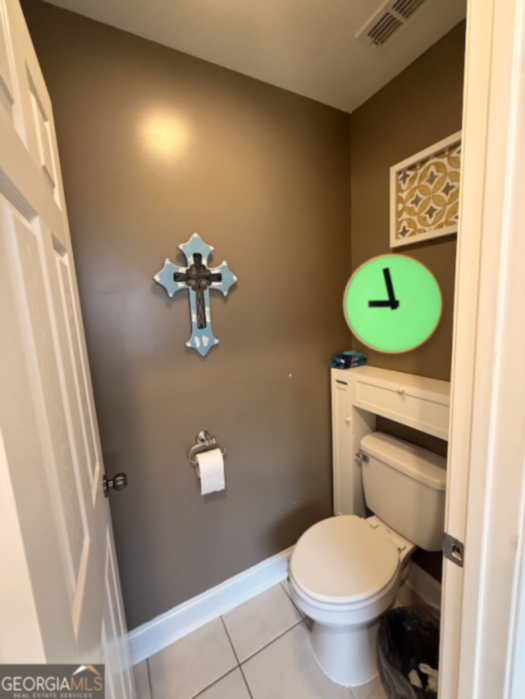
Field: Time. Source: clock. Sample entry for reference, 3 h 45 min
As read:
8 h 58 min
